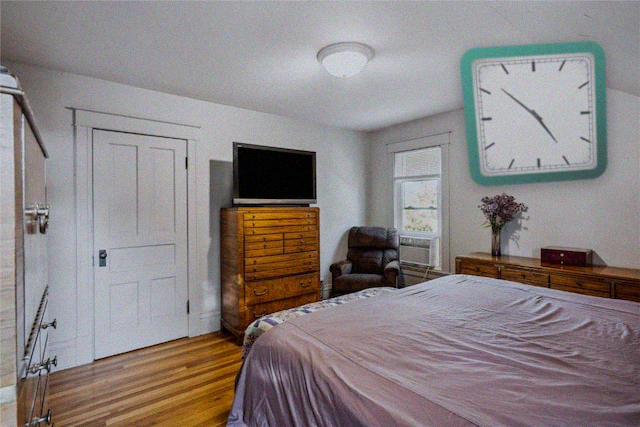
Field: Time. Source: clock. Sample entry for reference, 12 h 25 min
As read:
4 h 52 min
